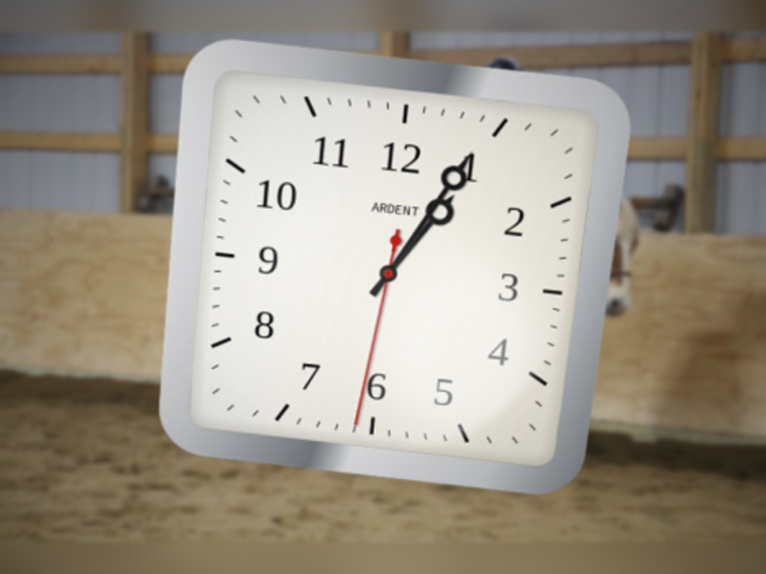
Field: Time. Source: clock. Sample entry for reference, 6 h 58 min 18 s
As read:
1 h 04 min 31 s
